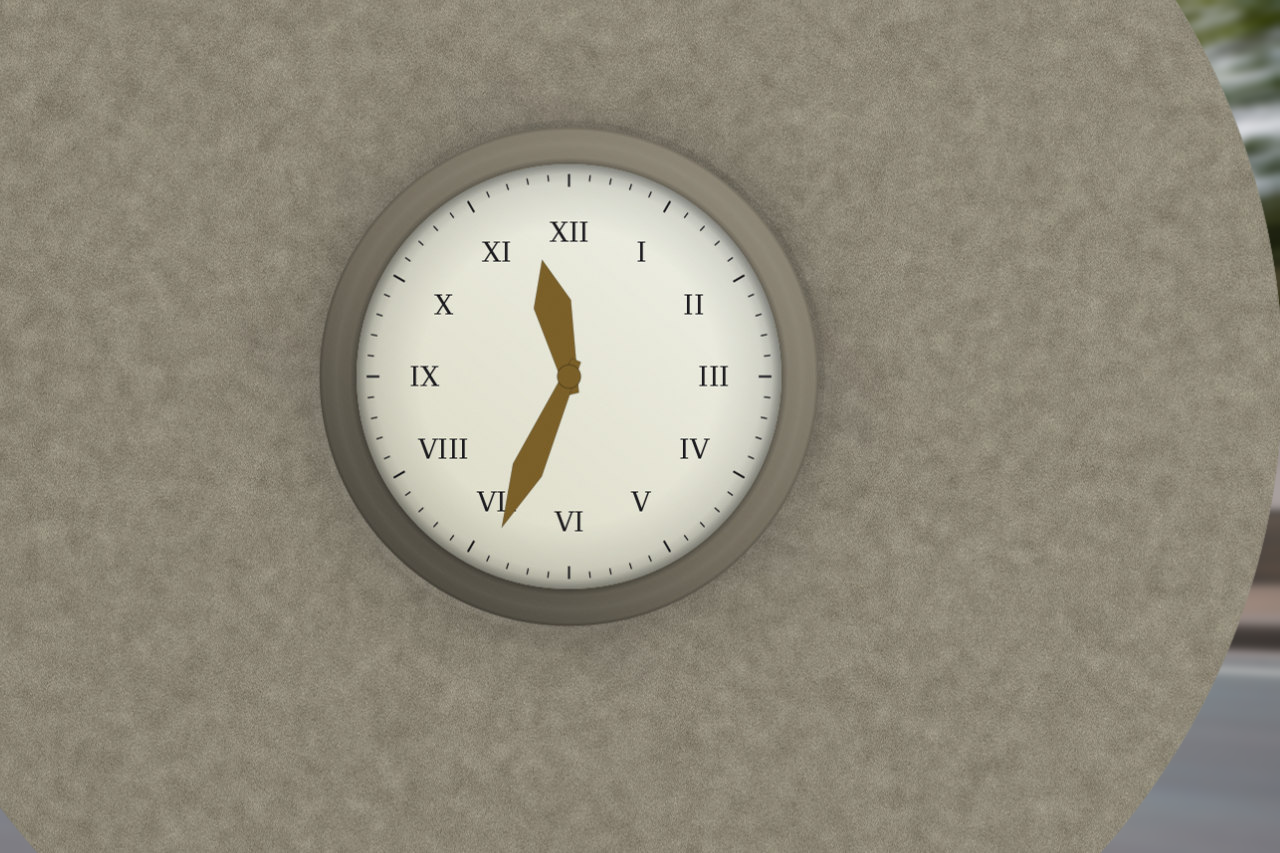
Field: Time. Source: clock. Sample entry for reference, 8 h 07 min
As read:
11 h 34 min
